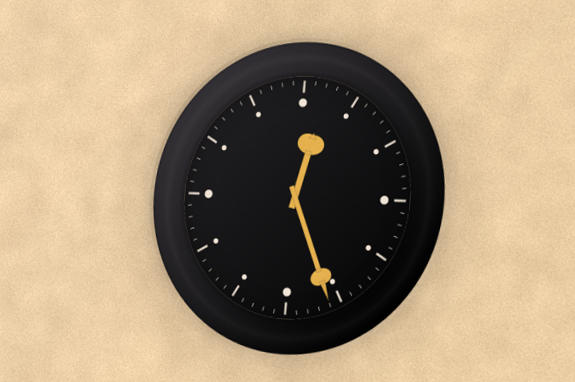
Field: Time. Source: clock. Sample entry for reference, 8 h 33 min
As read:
12 h 26 min
